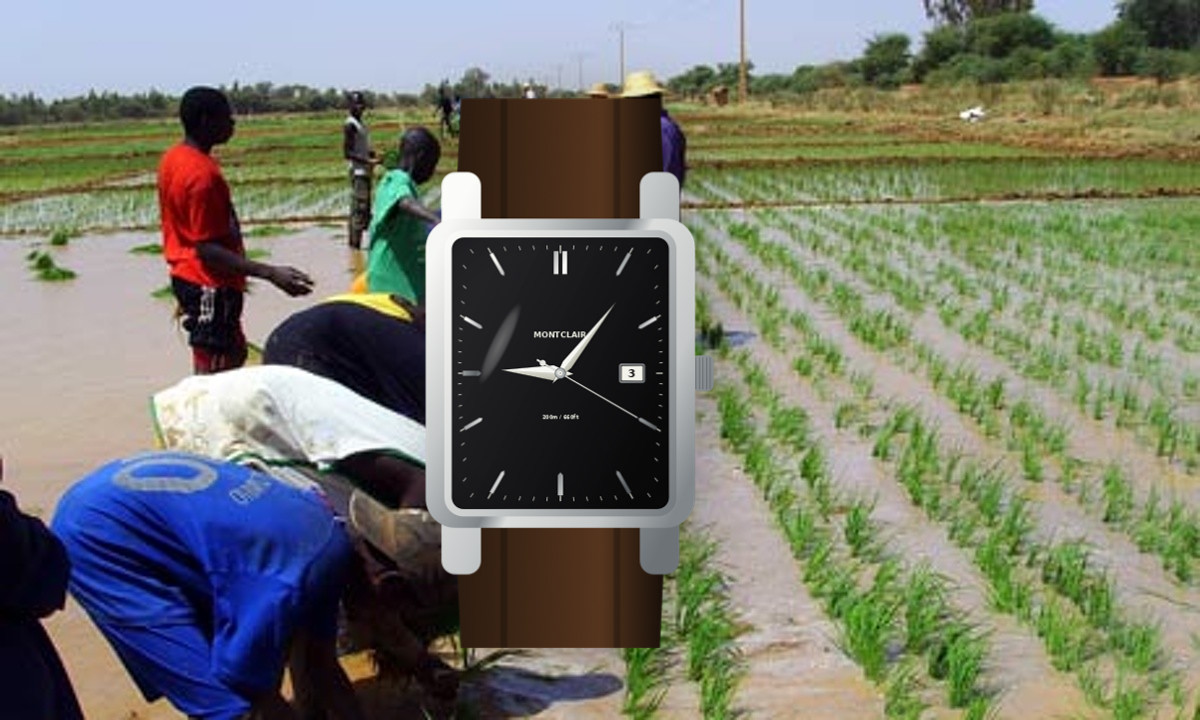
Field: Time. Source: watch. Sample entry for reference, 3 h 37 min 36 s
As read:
9 h 06 min 20 s
